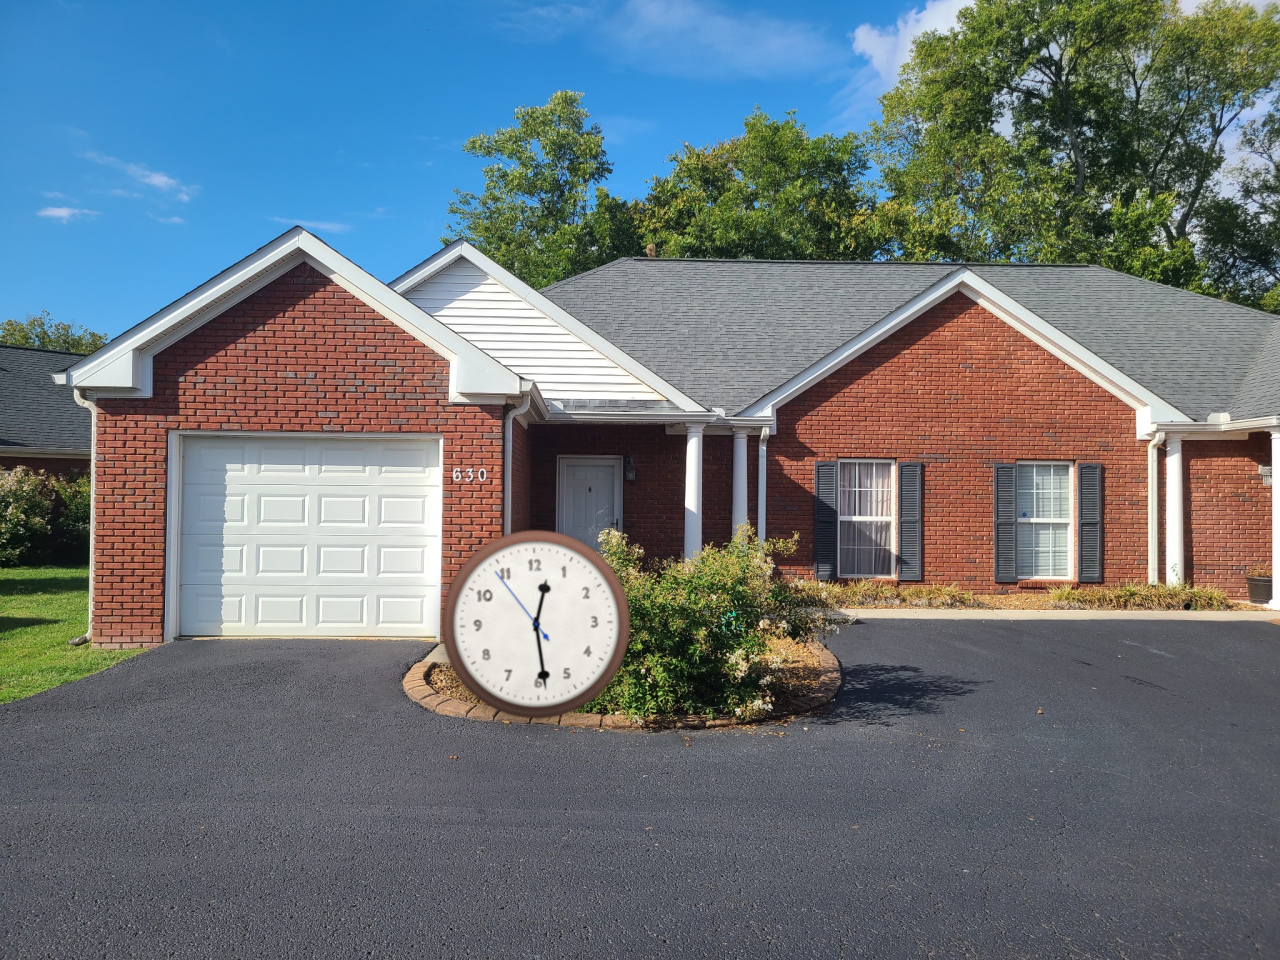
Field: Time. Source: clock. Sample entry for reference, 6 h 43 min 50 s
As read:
12 h 28 min 54 s
